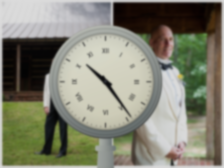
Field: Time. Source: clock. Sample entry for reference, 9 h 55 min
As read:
10 h 24 min
